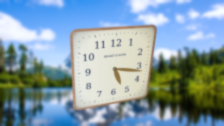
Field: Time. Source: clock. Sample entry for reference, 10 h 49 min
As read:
5 h 17 min
